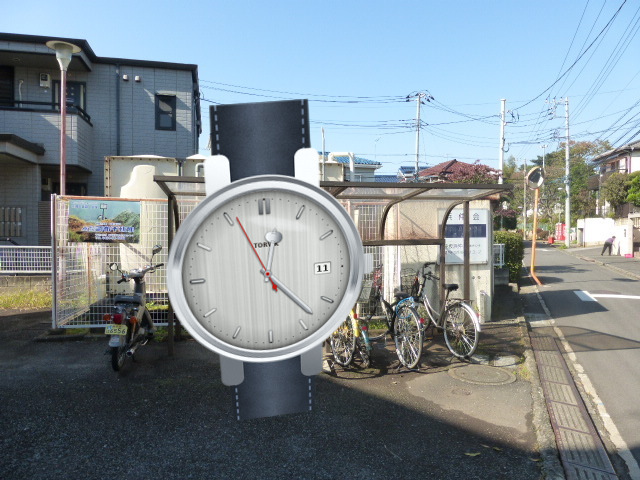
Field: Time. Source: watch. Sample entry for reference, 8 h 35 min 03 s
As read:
12 h 22 min 56 s
